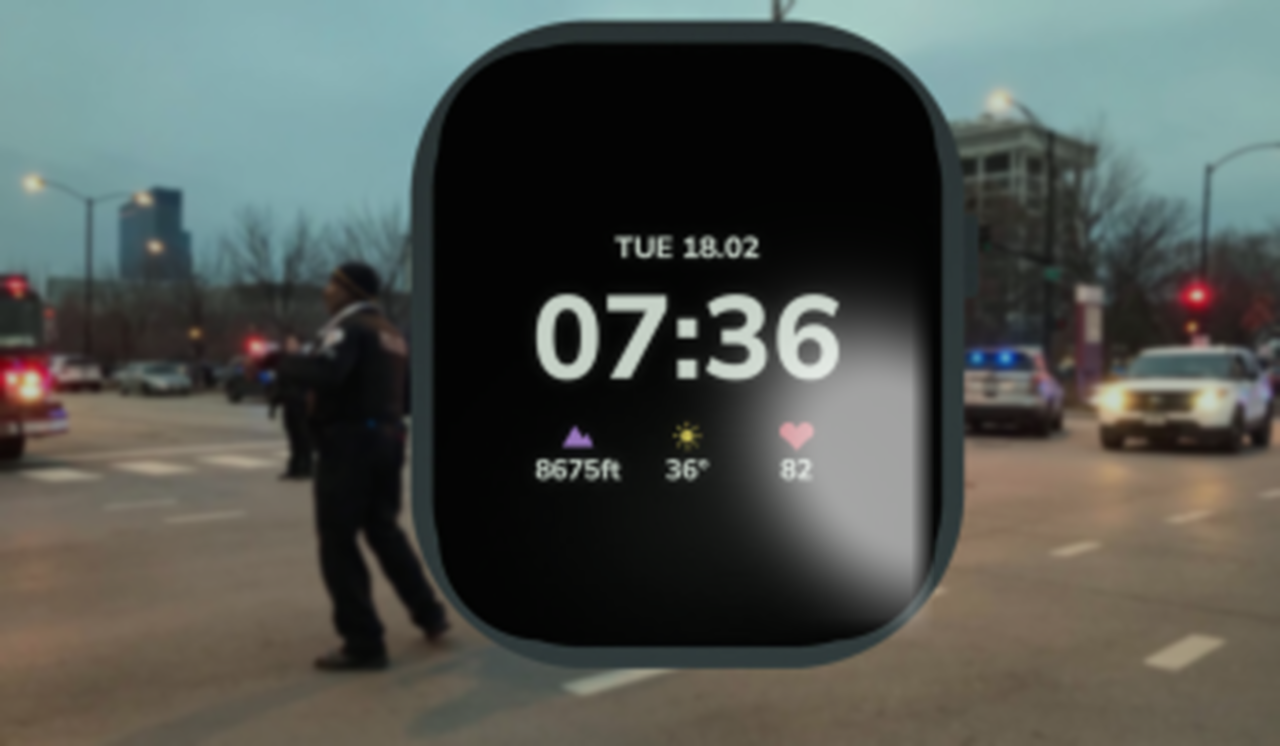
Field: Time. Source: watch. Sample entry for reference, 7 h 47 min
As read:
7 h 36 min
